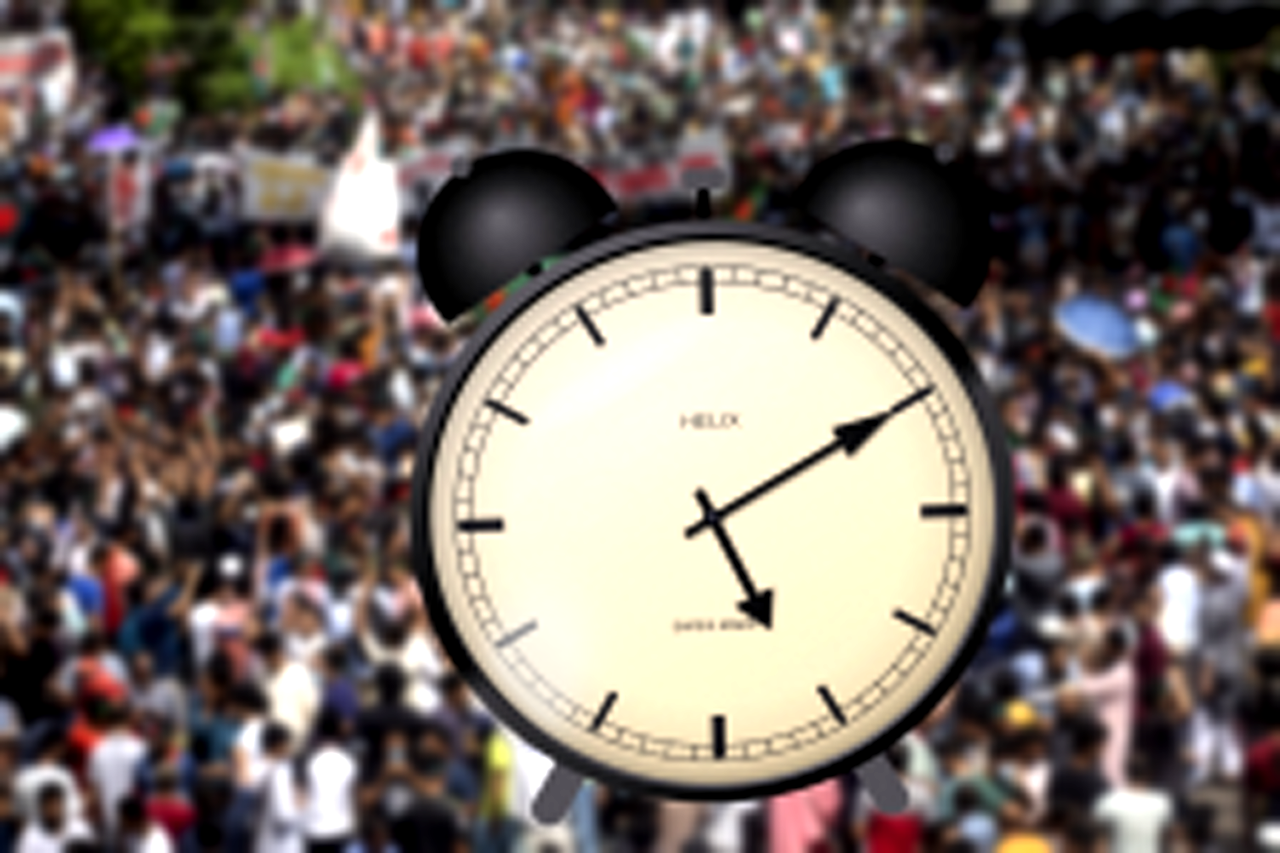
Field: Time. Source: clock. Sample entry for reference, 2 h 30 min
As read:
5 h 10 min
